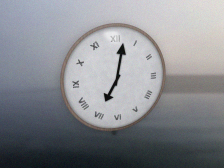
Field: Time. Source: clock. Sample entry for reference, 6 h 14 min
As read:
7 h 02 min
